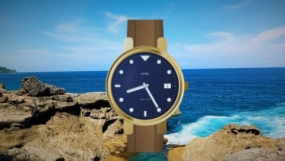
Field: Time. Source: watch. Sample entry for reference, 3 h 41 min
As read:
8 h 25 min
